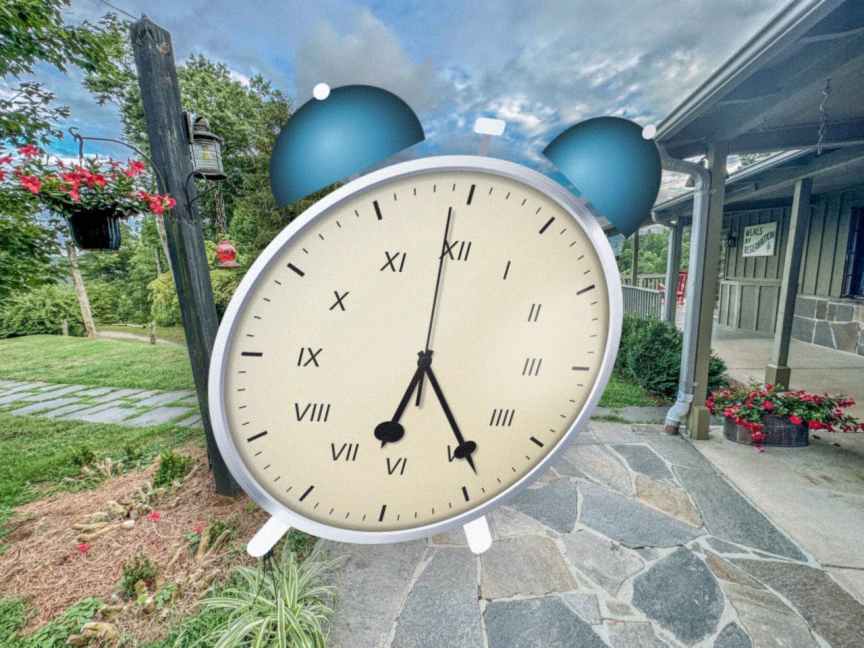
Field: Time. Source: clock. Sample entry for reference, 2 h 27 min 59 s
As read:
6 h 23 min 59 s
